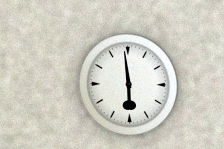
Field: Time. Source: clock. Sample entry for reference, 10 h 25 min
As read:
5 h 59 min
